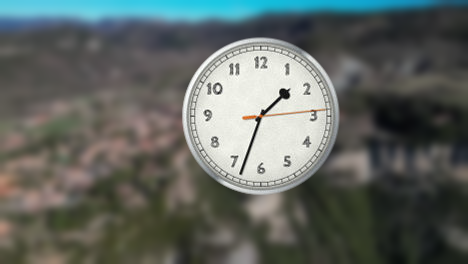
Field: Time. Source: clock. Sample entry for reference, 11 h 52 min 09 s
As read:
1 h 33 min 14 s
